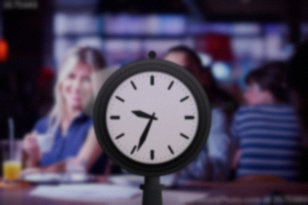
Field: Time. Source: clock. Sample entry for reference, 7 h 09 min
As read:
9 h 34 min
